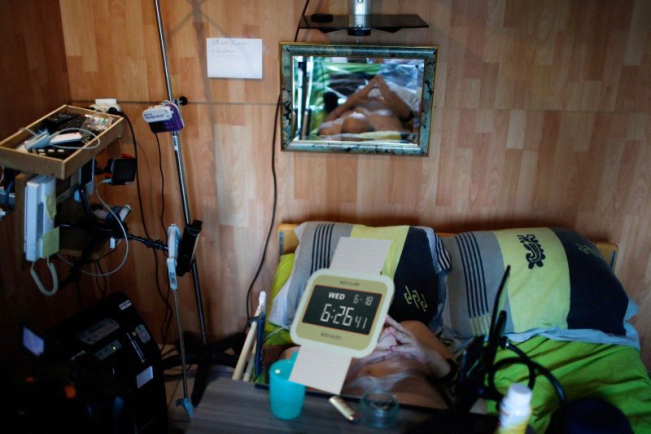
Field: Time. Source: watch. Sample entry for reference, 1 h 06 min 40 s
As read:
6 h 26 min 41 s
